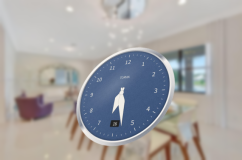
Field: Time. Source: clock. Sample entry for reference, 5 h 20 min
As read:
6 h 28 min
